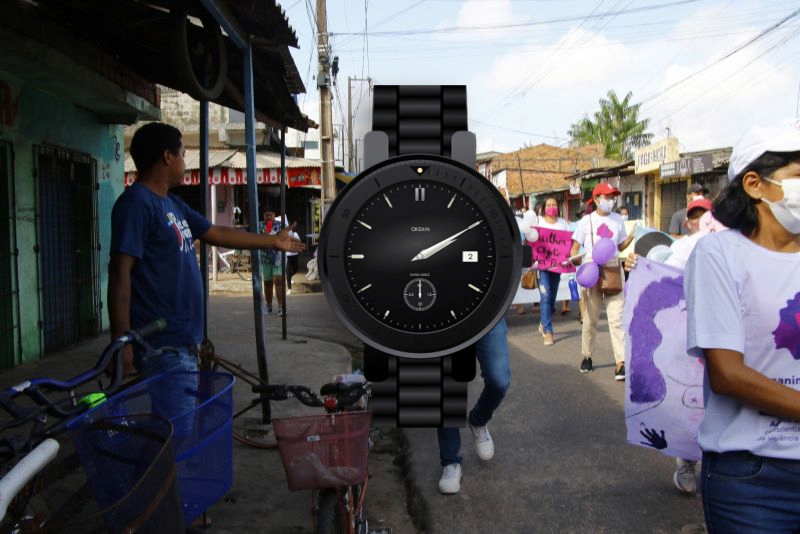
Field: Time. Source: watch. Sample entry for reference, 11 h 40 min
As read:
2 h 10 min
